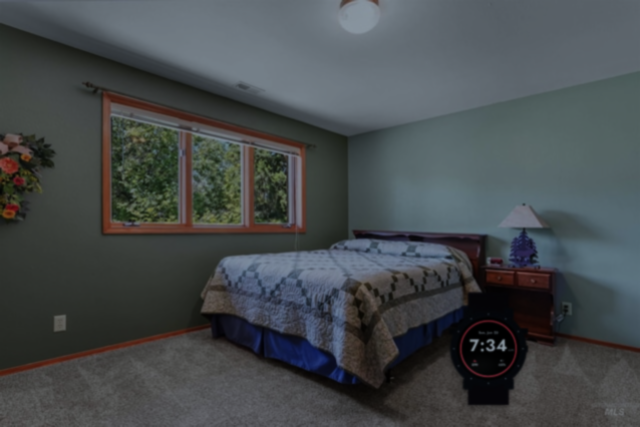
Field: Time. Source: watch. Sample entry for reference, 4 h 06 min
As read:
7 h 34 min
